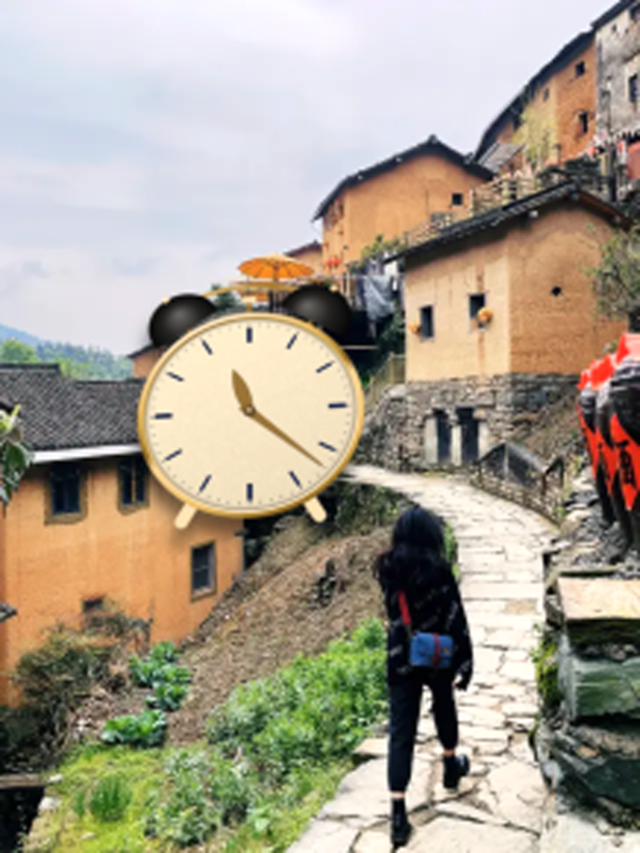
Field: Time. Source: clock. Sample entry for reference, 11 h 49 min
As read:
11 h 22 min
